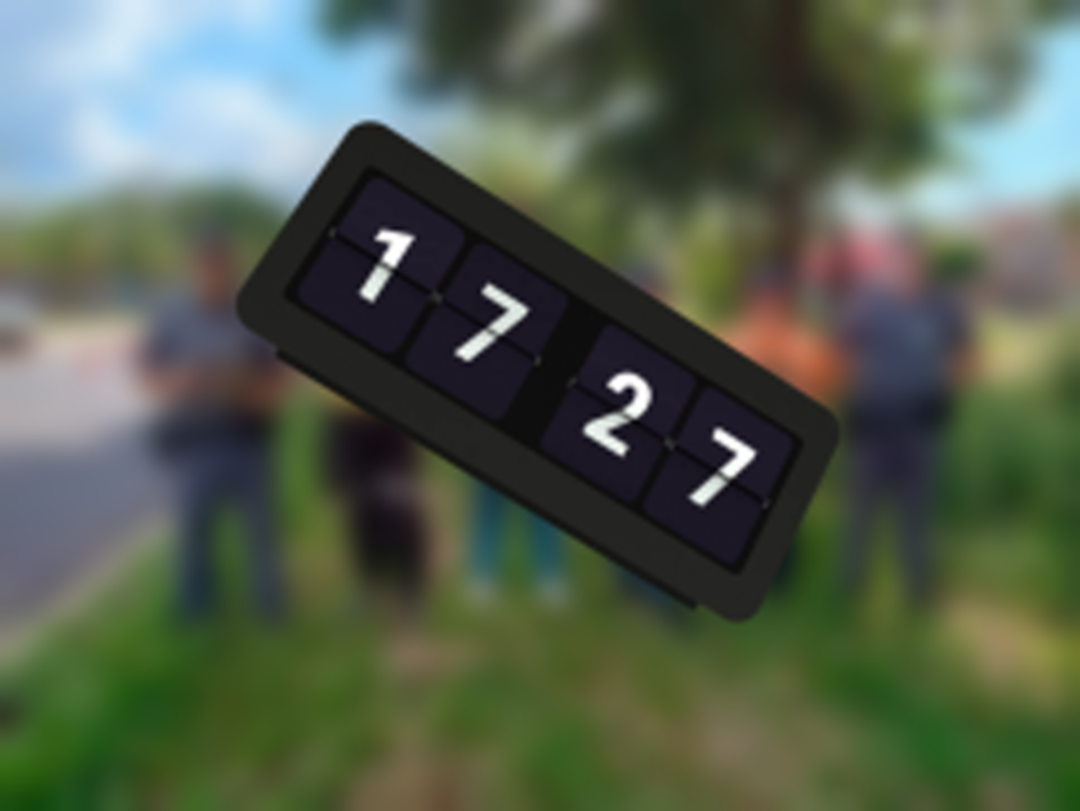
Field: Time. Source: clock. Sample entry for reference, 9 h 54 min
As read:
17 h 27 min
